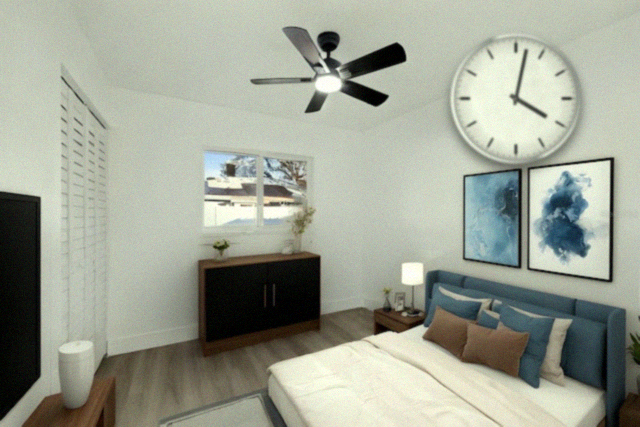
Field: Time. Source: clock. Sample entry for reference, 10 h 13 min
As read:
4 h 02 min
